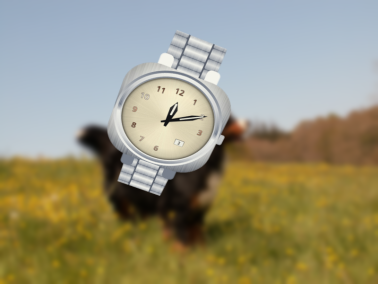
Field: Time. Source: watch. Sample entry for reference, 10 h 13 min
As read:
12 h 10 min
